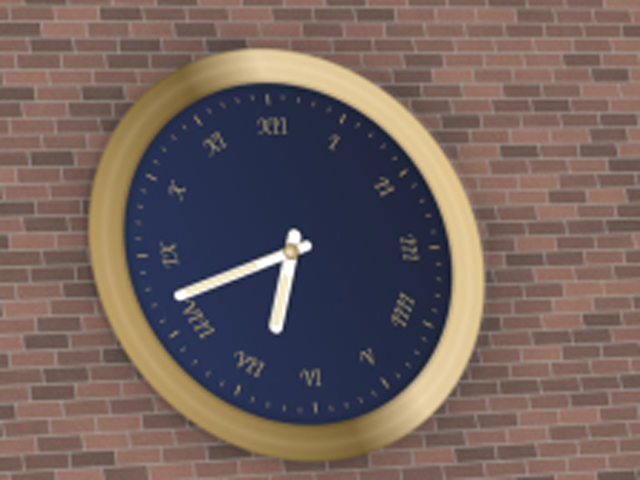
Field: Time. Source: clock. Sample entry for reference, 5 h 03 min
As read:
6 h 42 min
